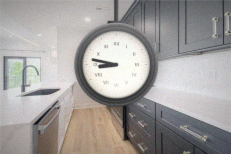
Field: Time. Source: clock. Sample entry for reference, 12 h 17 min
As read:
8 h 47 min
